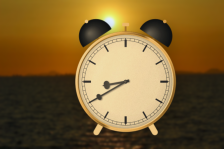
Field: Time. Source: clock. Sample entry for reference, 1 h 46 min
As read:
8 h 40 min
